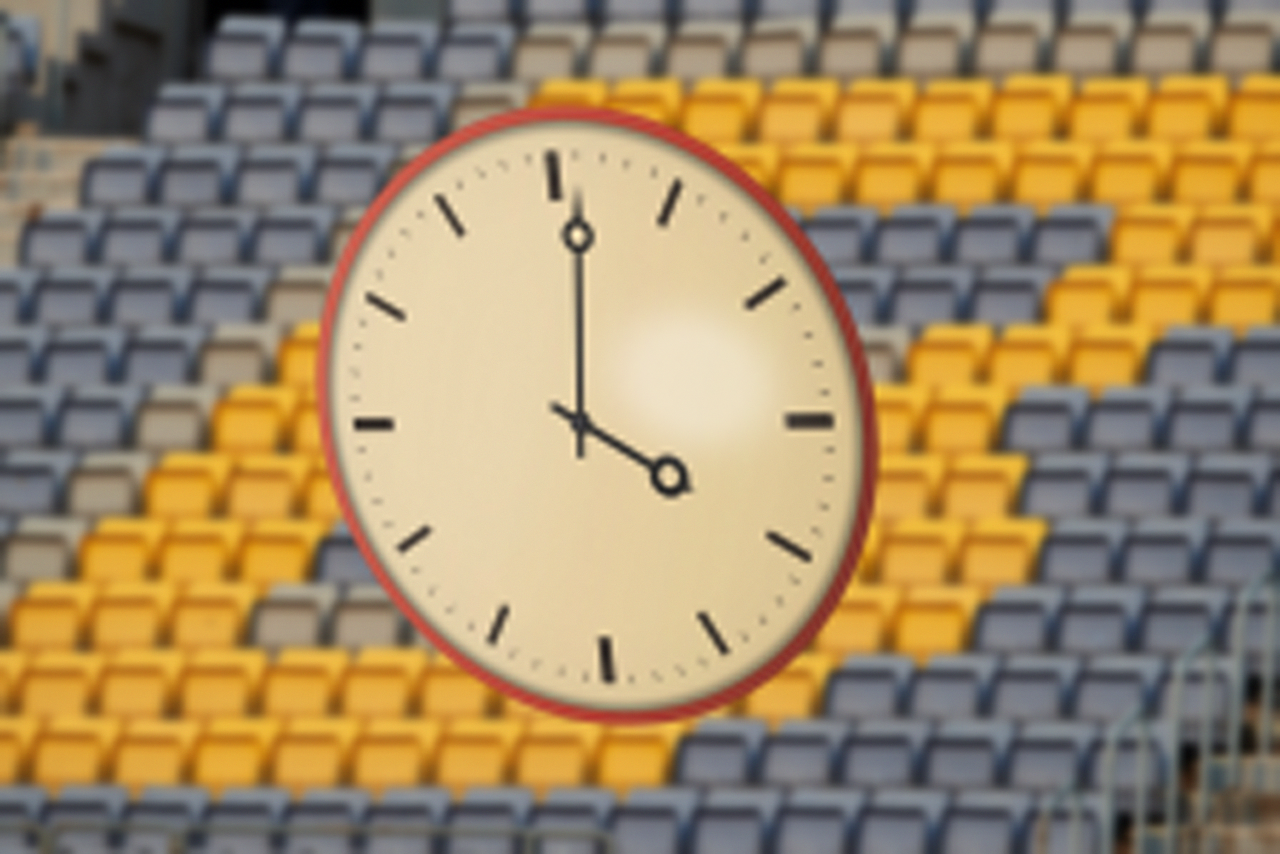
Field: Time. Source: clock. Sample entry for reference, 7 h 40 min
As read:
4 h 01 min
